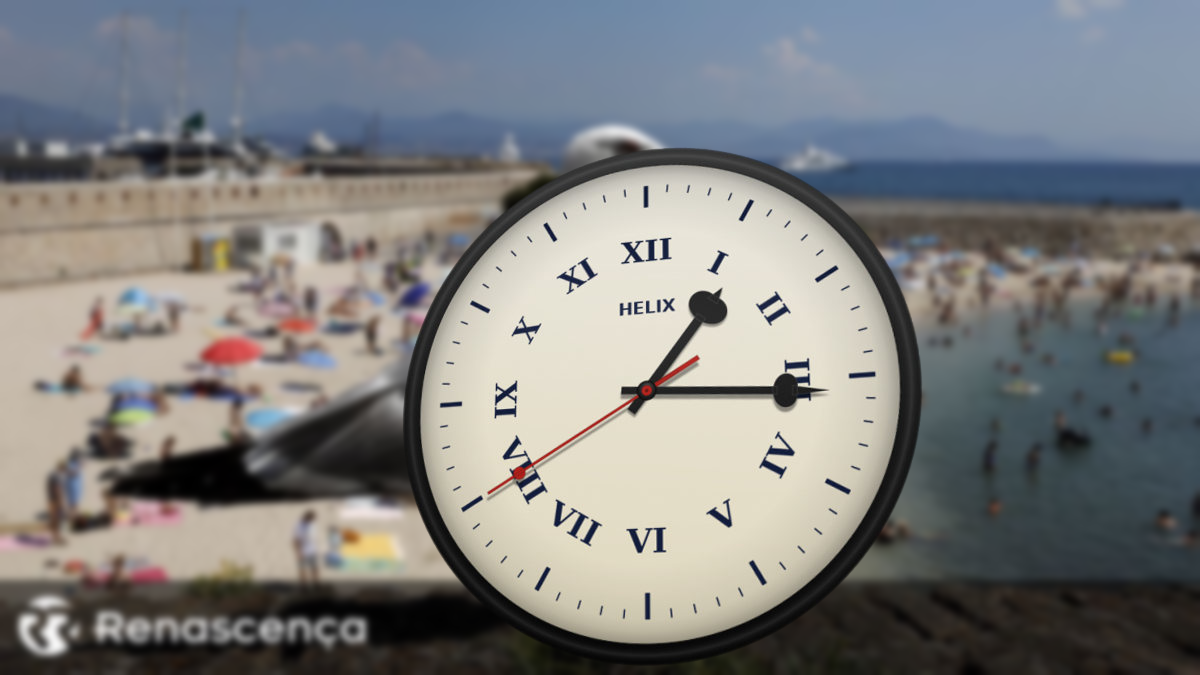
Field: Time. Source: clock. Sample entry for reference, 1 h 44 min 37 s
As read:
1 h 15 min 40 s
